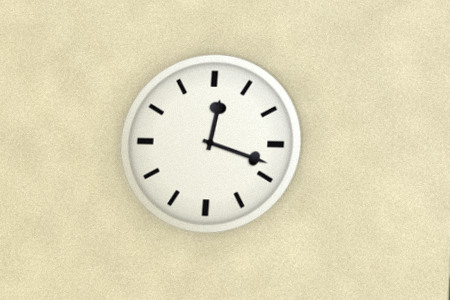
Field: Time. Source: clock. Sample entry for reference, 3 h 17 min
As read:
12 h 18 min
